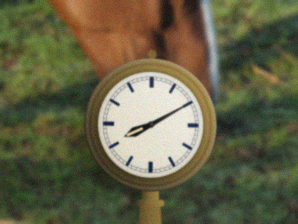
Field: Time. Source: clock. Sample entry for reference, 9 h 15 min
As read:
8 h 10 min
